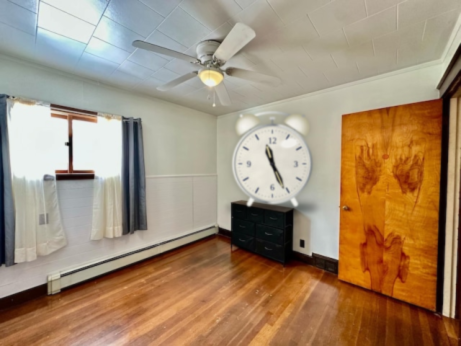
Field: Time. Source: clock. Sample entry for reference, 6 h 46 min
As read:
11 h 26 min
